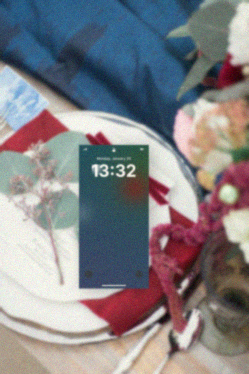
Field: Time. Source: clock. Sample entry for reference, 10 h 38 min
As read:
13 h 32 min
